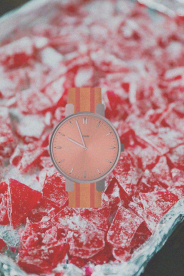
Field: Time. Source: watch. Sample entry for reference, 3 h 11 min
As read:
9 h 57 min
